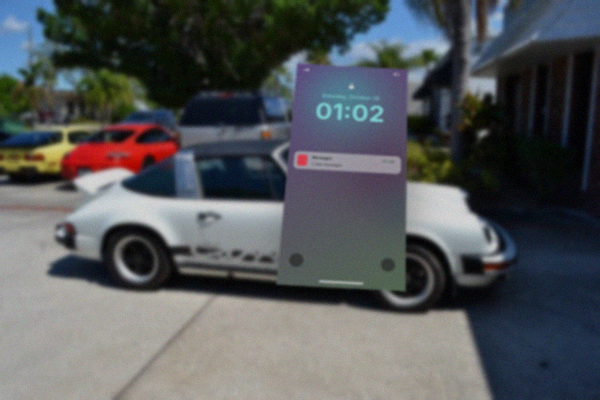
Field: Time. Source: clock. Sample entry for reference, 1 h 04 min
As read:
1 h 02 min
